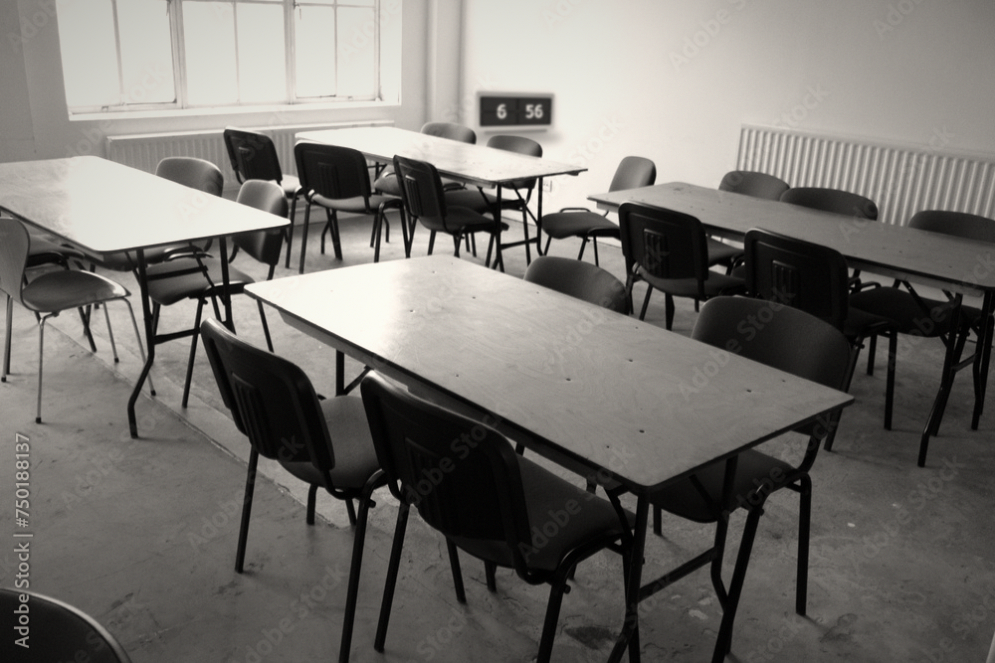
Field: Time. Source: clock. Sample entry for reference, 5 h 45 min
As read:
6 h 56 min
